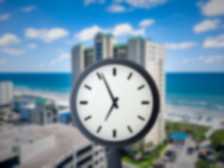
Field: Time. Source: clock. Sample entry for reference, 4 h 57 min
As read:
6 h 56 min
